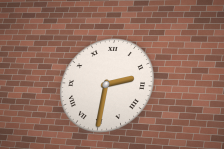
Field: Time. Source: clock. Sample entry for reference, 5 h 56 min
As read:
2 h 30 min
